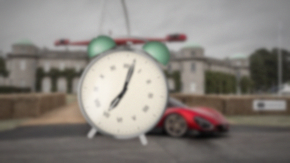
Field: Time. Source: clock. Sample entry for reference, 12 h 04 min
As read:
7 h 02 min
